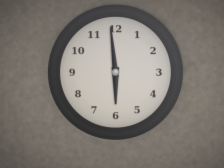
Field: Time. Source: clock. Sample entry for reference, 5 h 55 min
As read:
5 h 59 min
